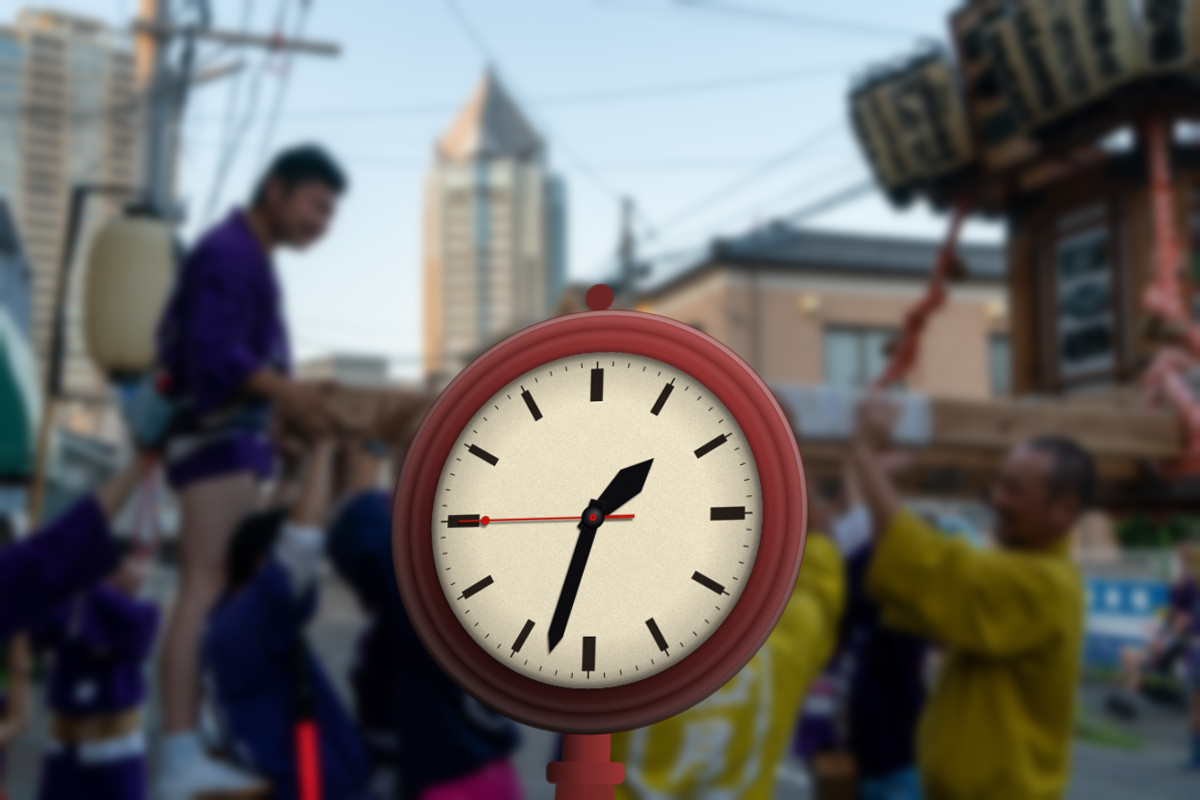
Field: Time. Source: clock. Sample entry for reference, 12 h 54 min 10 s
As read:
1 h 32 min 45 s
